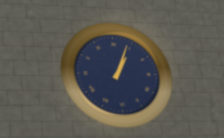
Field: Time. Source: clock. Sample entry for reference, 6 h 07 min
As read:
1 h 04 min
